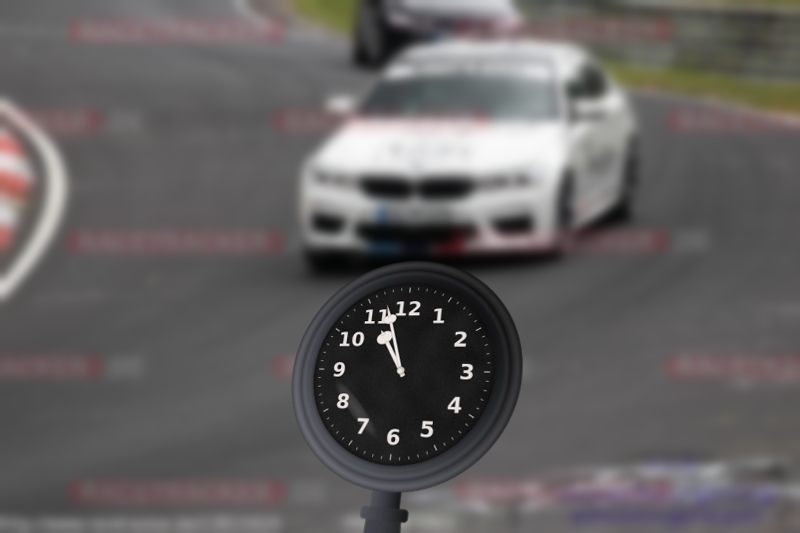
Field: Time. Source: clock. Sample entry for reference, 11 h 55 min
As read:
10 h 57 min
